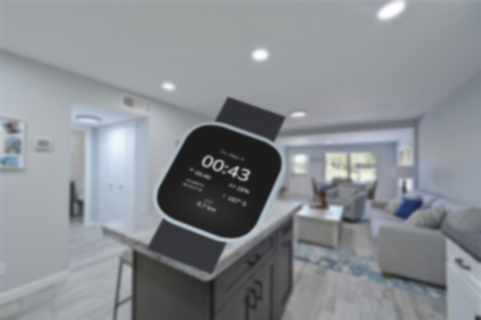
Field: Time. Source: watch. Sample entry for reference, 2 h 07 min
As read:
0 h 43 min
